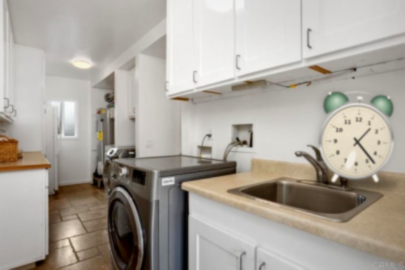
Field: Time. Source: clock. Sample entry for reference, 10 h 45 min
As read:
1 h 23 min
